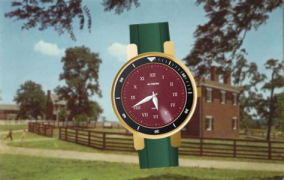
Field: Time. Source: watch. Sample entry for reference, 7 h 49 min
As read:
5 h 41 min
